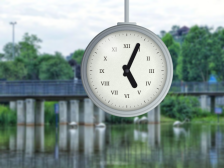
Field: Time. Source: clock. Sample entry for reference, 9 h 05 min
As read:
5 h 04 min
